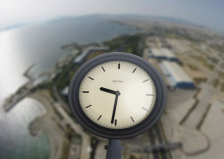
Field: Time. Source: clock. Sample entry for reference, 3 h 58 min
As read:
9 h 31 min
